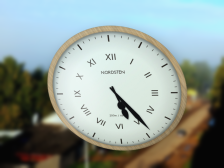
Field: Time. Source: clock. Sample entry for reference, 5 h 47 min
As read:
5 h 24 min
